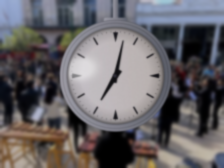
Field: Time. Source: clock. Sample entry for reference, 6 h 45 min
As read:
7 h 02 min
